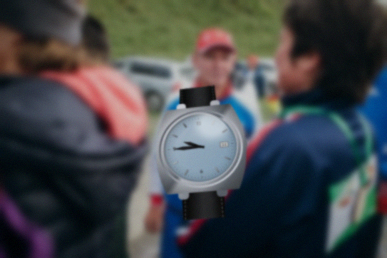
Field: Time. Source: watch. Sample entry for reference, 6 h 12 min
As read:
9 h 45 min
